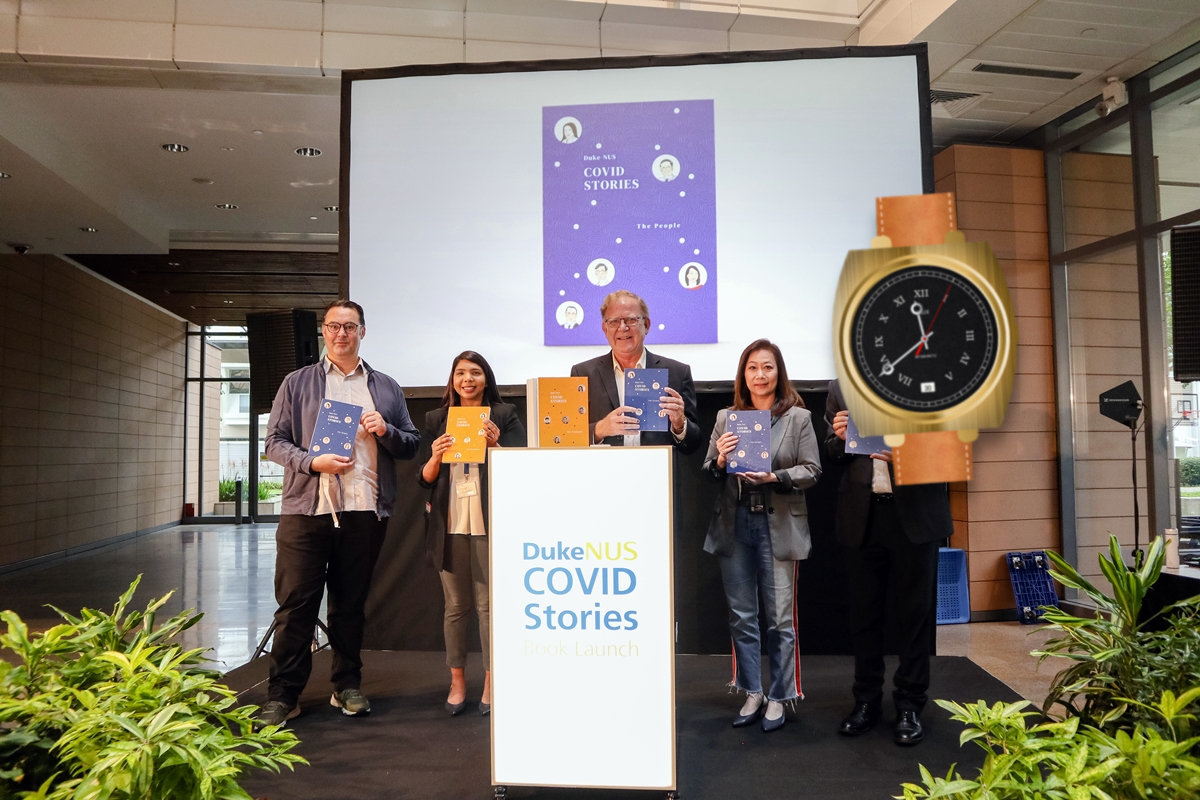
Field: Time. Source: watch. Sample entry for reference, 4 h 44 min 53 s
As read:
11 h 39 min 05 s
